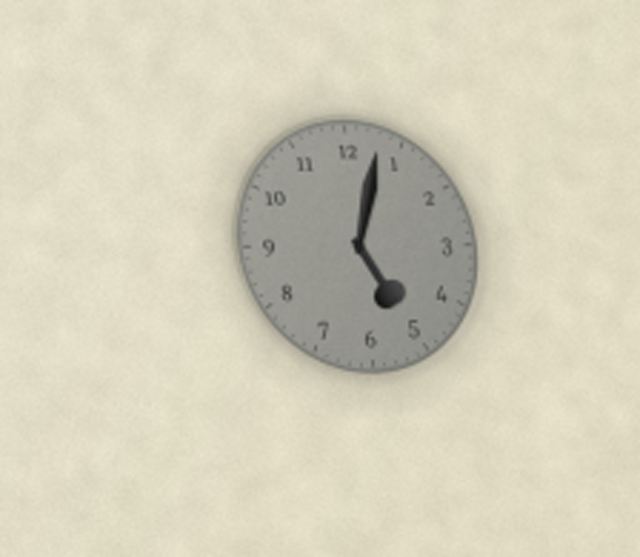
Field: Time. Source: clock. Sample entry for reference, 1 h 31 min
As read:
5 h 03 min
